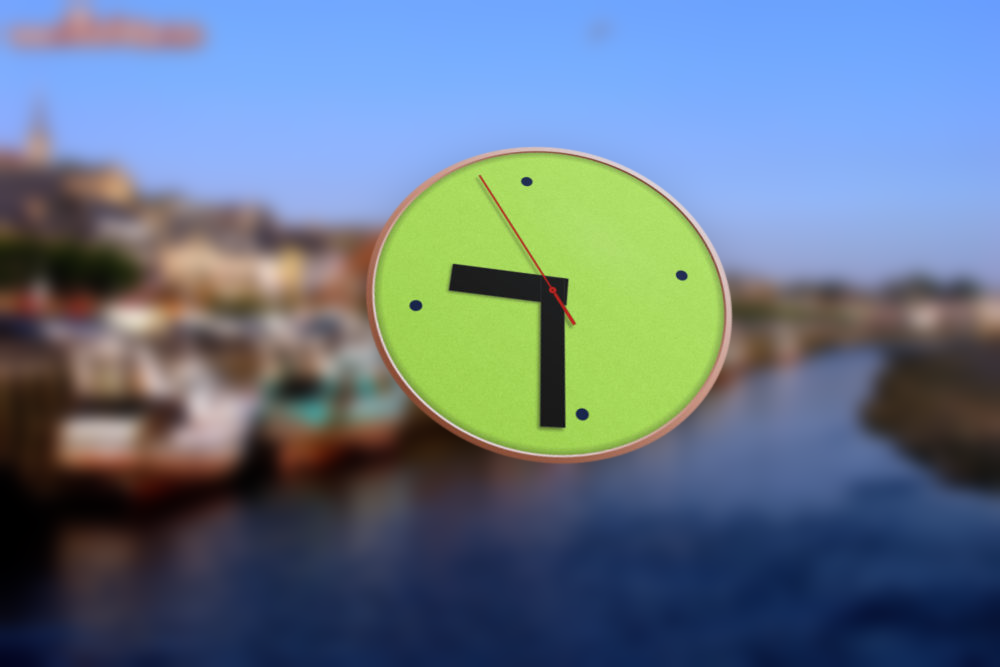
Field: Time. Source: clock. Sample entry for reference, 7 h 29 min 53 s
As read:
9 h 31 min 57 s
